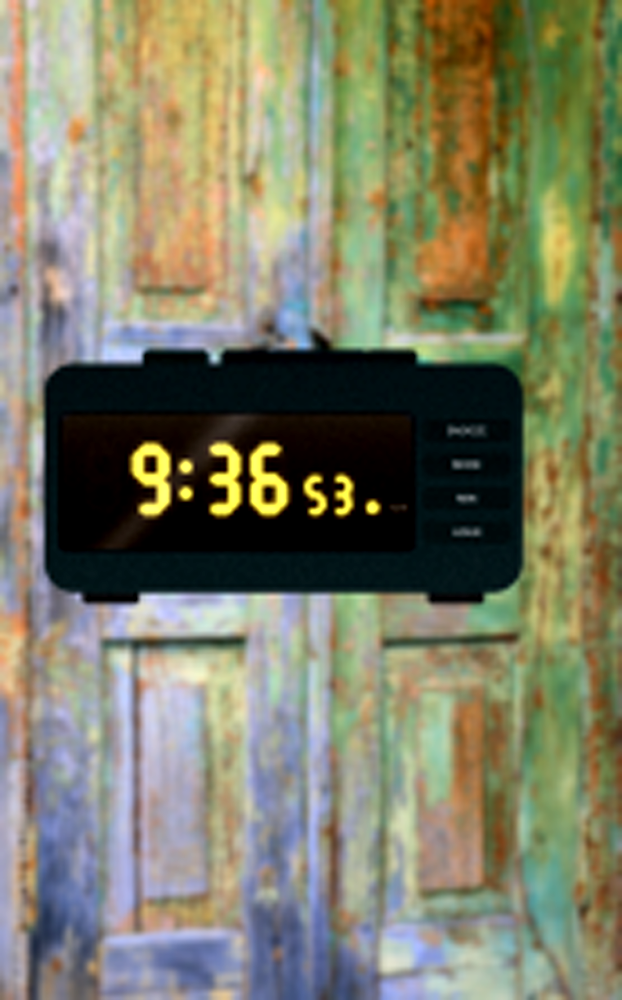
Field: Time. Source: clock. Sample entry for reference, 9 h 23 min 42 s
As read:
9 h 36 min 53 s
